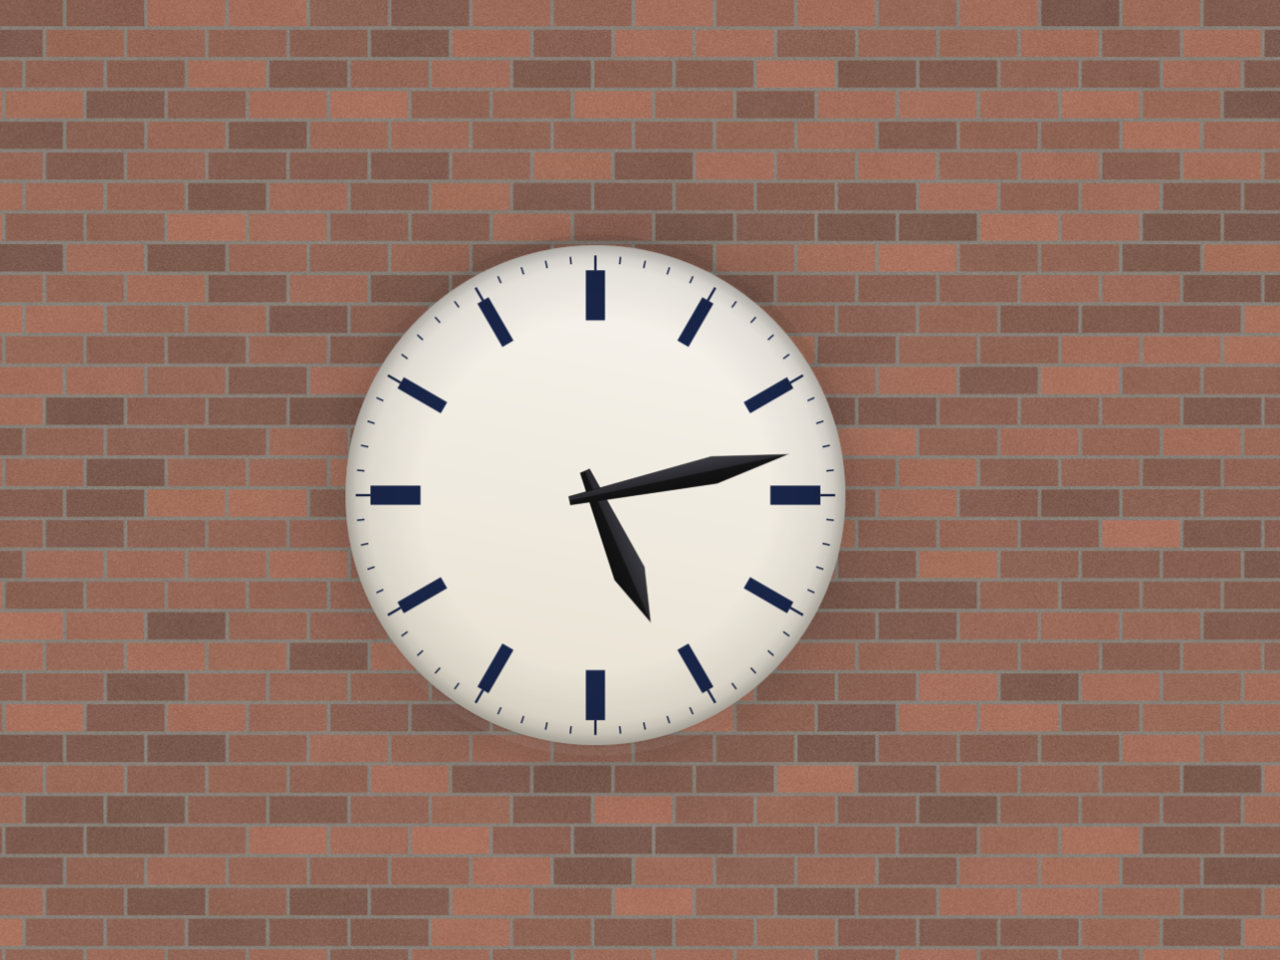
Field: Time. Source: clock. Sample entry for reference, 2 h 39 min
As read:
5 h 13 min
